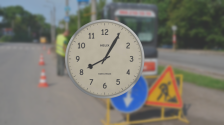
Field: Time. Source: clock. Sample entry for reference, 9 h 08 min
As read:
8 h 05 min
